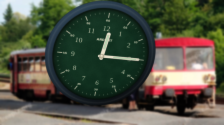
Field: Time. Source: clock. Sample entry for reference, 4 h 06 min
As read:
12 h 15 min
